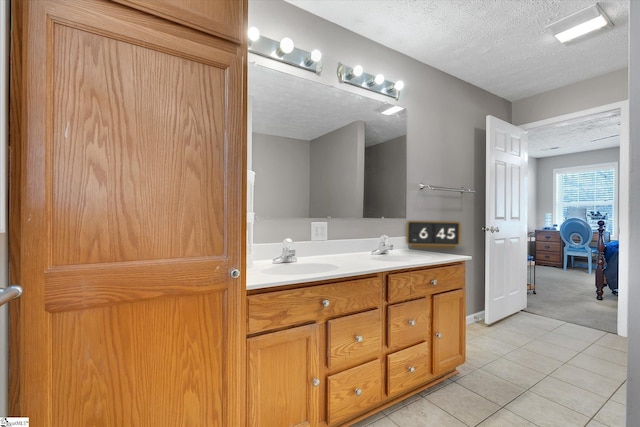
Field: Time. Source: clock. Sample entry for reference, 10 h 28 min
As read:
6 h 45 min
